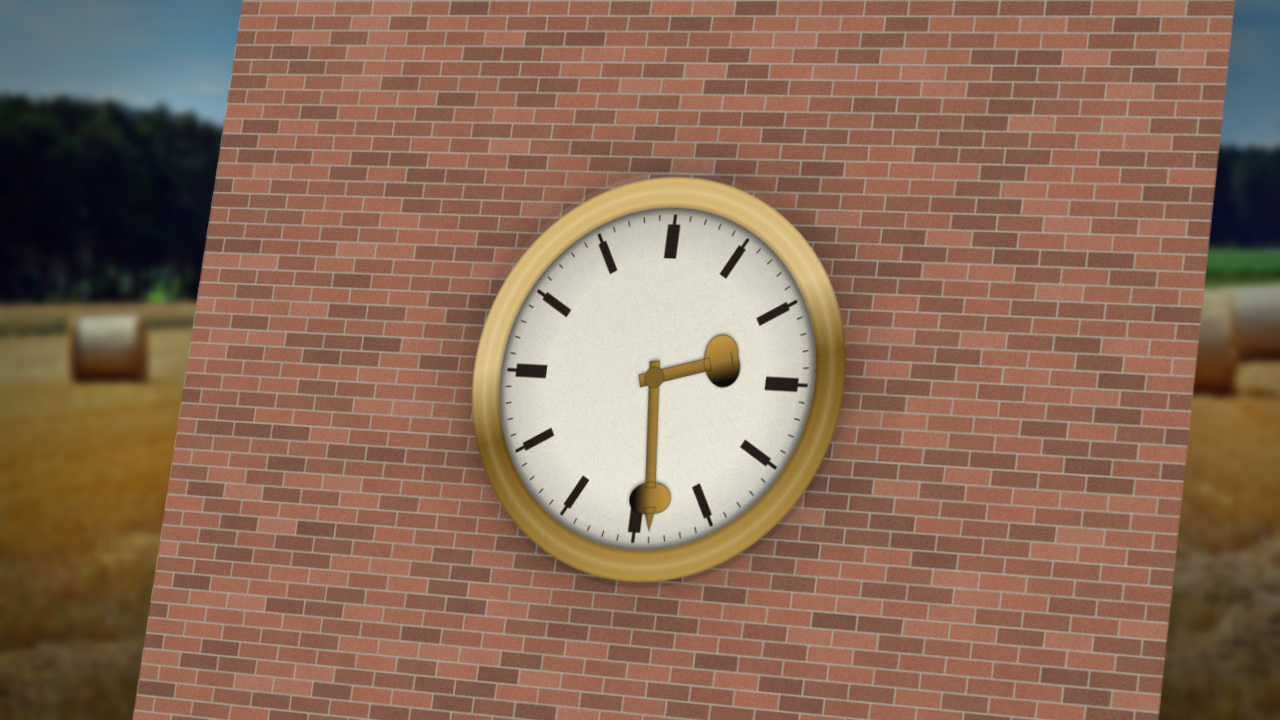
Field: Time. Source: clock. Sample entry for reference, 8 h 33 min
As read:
2 h 29 min
